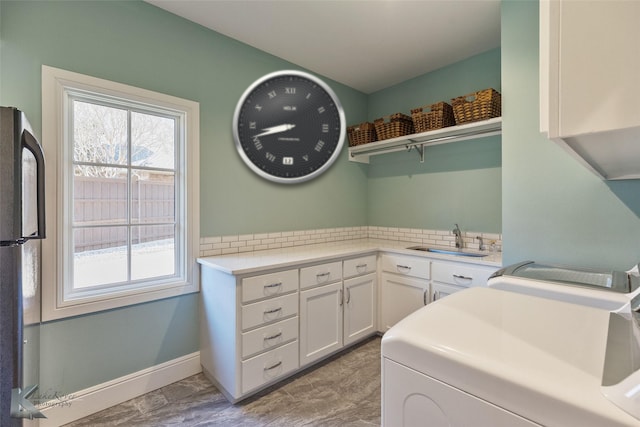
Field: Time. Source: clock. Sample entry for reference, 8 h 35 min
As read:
8 h 42 min
